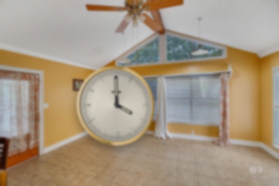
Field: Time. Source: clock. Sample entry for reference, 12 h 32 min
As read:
4 h 00 min
